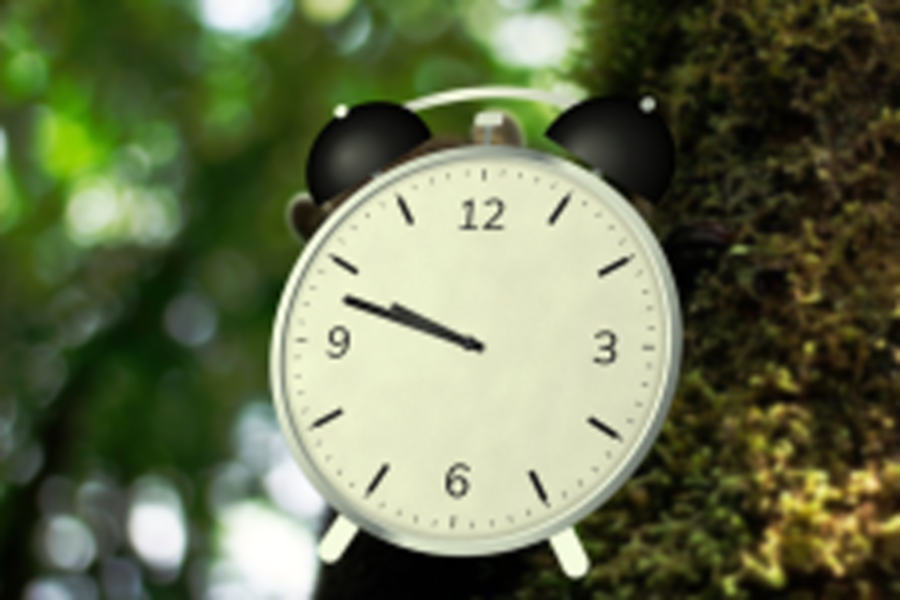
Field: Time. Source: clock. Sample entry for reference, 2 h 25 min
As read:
9 h 48 min
